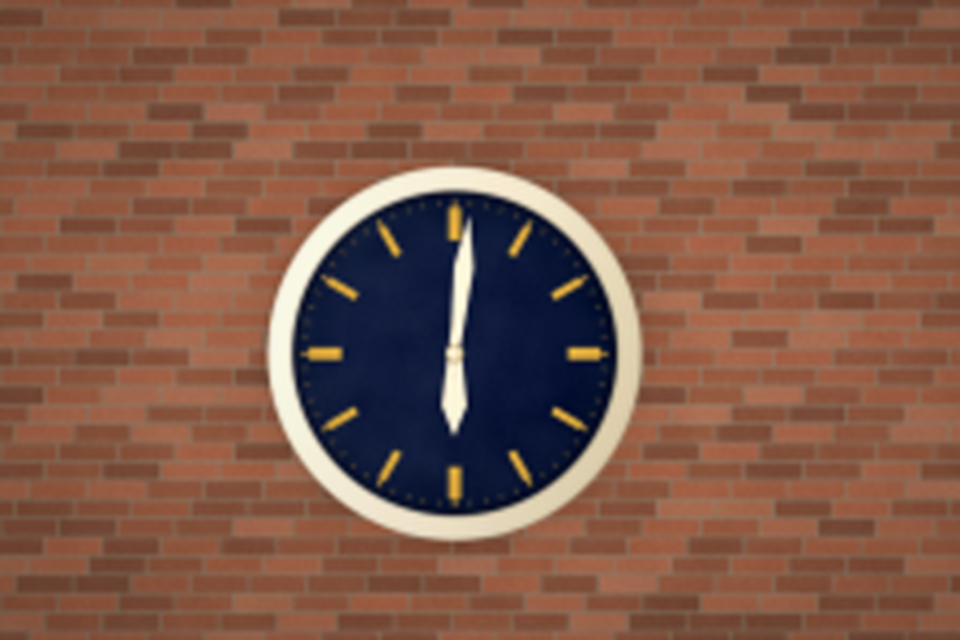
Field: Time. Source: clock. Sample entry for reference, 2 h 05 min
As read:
6 h 01 min
